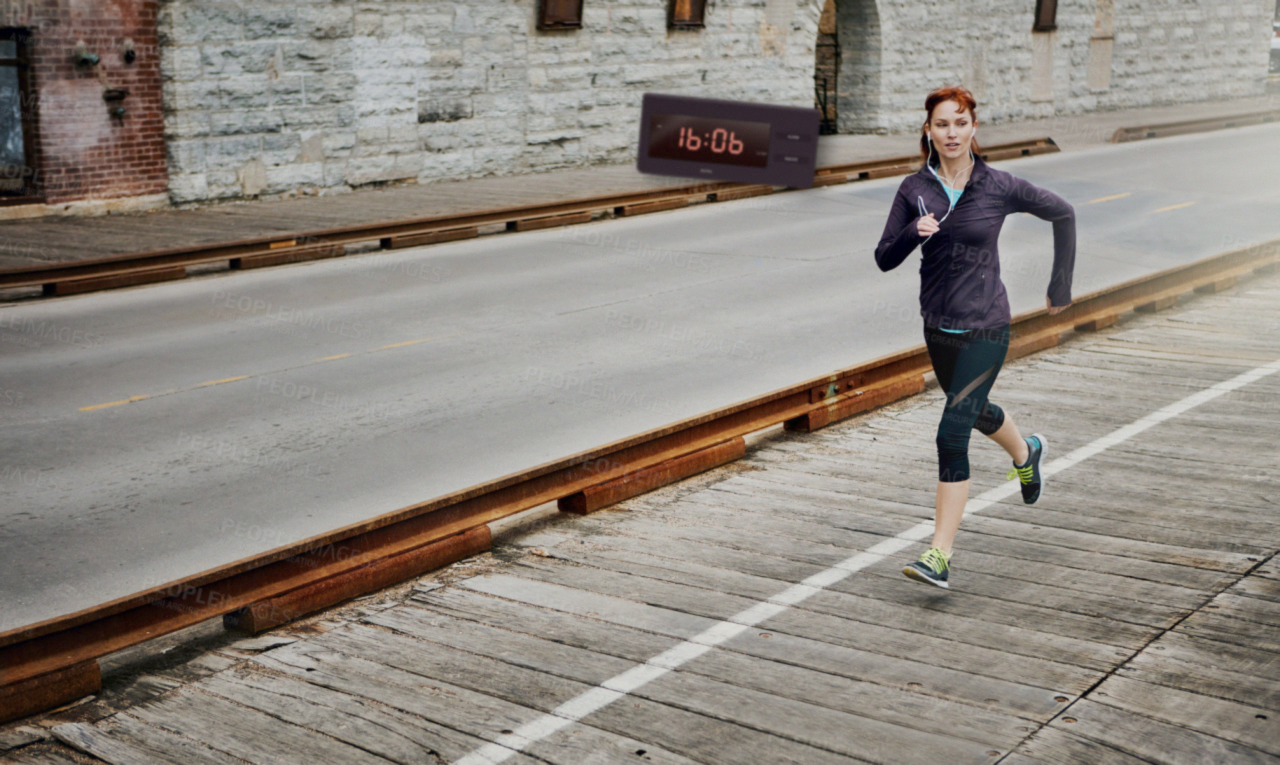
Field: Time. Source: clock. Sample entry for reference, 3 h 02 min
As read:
16 h 06 min
